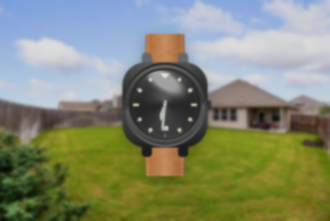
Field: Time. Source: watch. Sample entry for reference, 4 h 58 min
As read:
6 h 31 min
